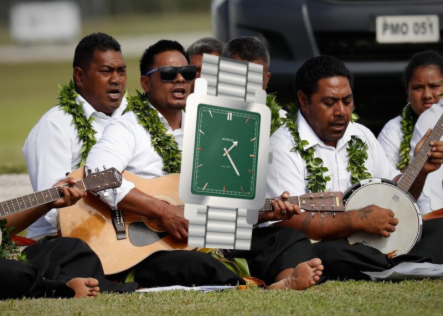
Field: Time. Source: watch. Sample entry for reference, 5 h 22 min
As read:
1 h 24 min
